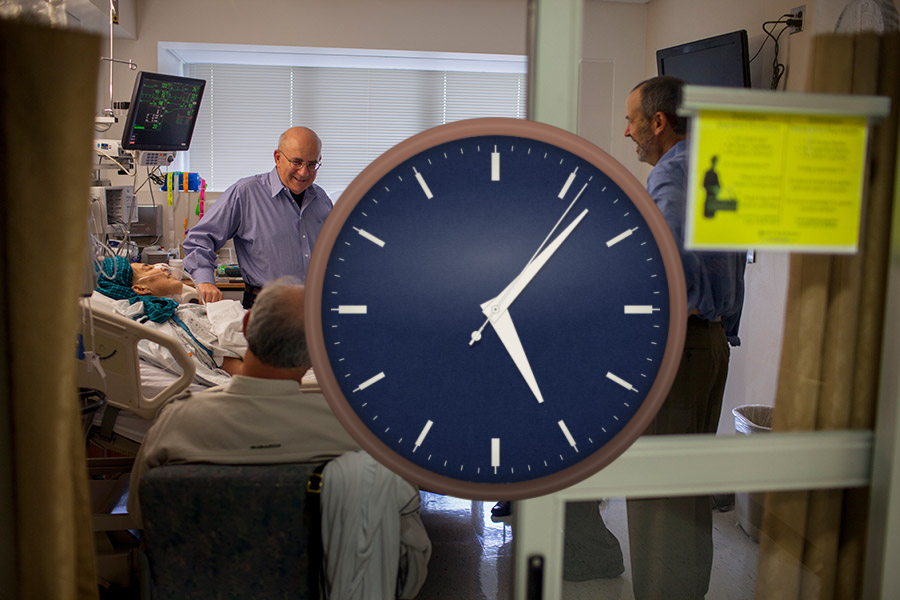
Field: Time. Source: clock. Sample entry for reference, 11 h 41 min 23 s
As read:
5 h 07 min 06 s
